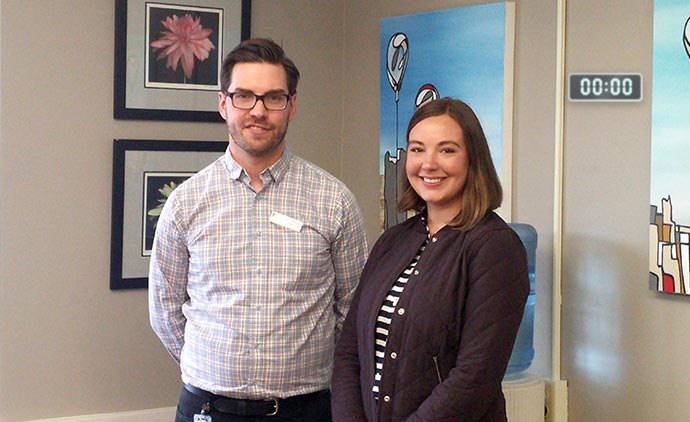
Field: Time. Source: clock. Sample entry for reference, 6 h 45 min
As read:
0 h 00 min
